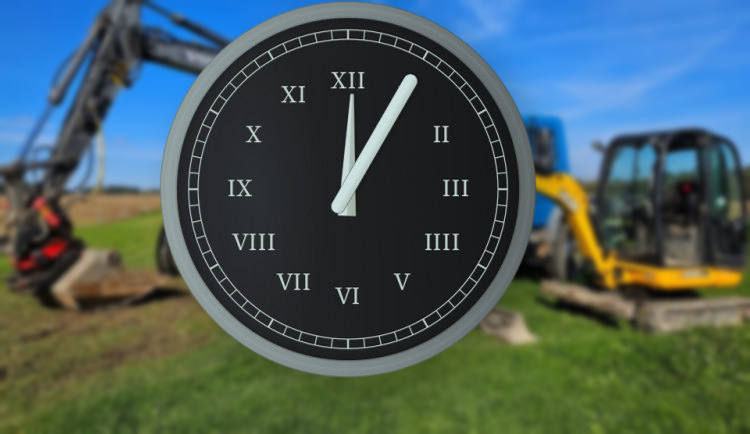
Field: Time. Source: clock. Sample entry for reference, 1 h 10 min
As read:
12 h 05 min
